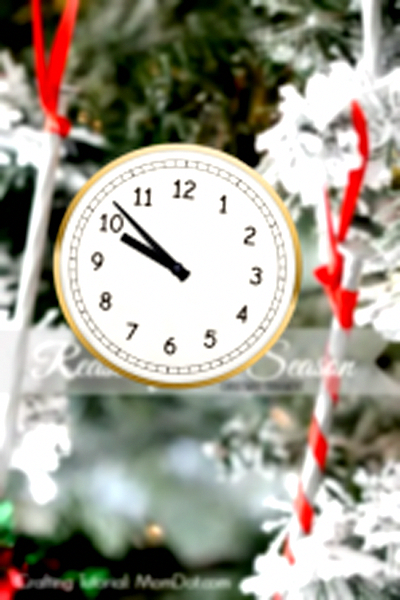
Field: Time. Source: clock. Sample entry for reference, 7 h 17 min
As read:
9 h 52 min
